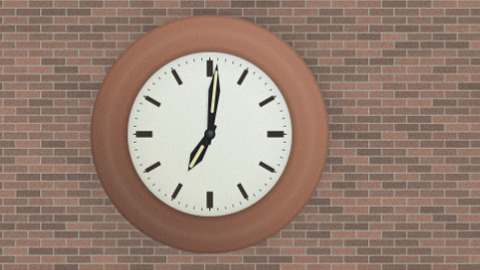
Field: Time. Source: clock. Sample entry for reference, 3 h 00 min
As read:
7 h 01 min
